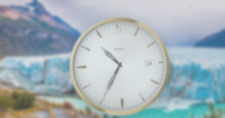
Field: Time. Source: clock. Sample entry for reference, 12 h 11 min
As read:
10 h 35 min
